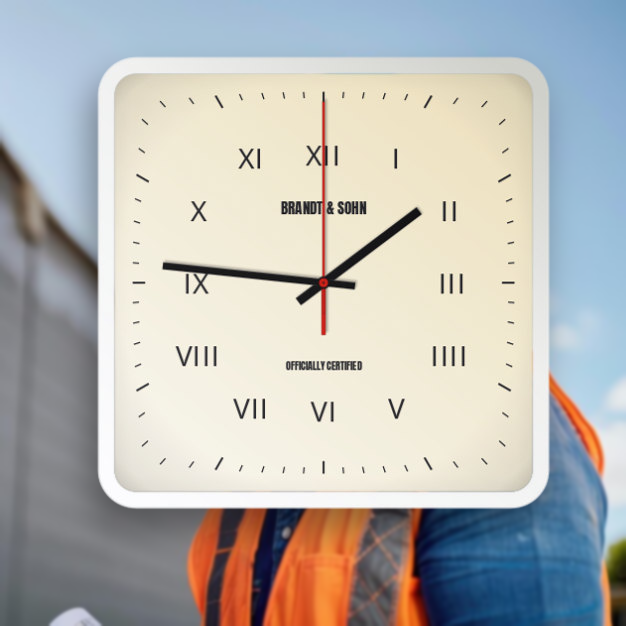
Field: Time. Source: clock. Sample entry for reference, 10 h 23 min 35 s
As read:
1 h 46 min 00 s
